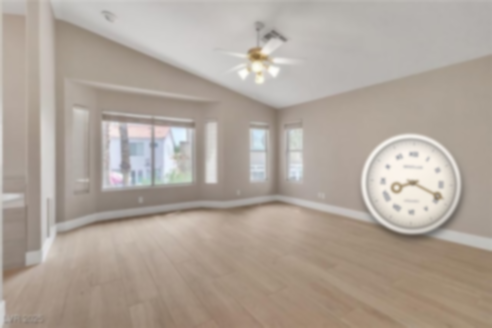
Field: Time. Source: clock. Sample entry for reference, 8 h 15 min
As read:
8 h 19 min
